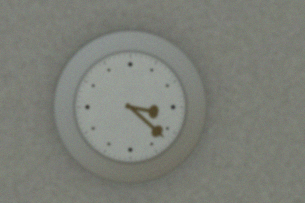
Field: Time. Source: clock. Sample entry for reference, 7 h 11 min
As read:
3 h 22 min
